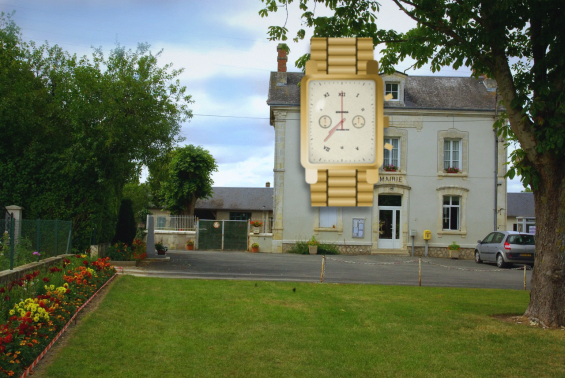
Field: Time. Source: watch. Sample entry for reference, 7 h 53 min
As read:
7 h 37 min
